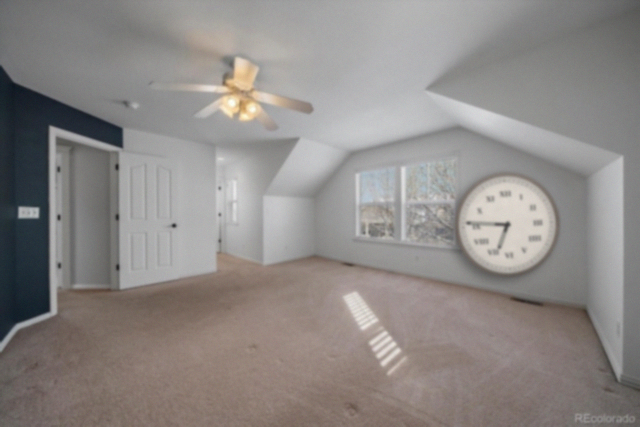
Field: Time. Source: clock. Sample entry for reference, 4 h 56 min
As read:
6 h 46 min
